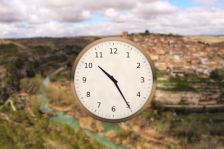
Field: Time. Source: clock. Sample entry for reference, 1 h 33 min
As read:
10 h 25 min
